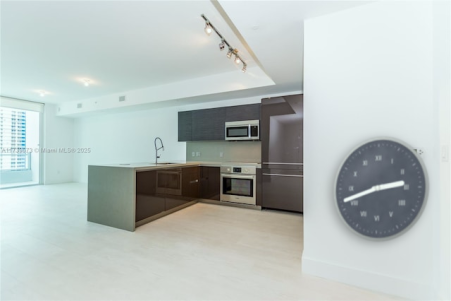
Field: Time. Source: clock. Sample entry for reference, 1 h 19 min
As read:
2 h 42 min
